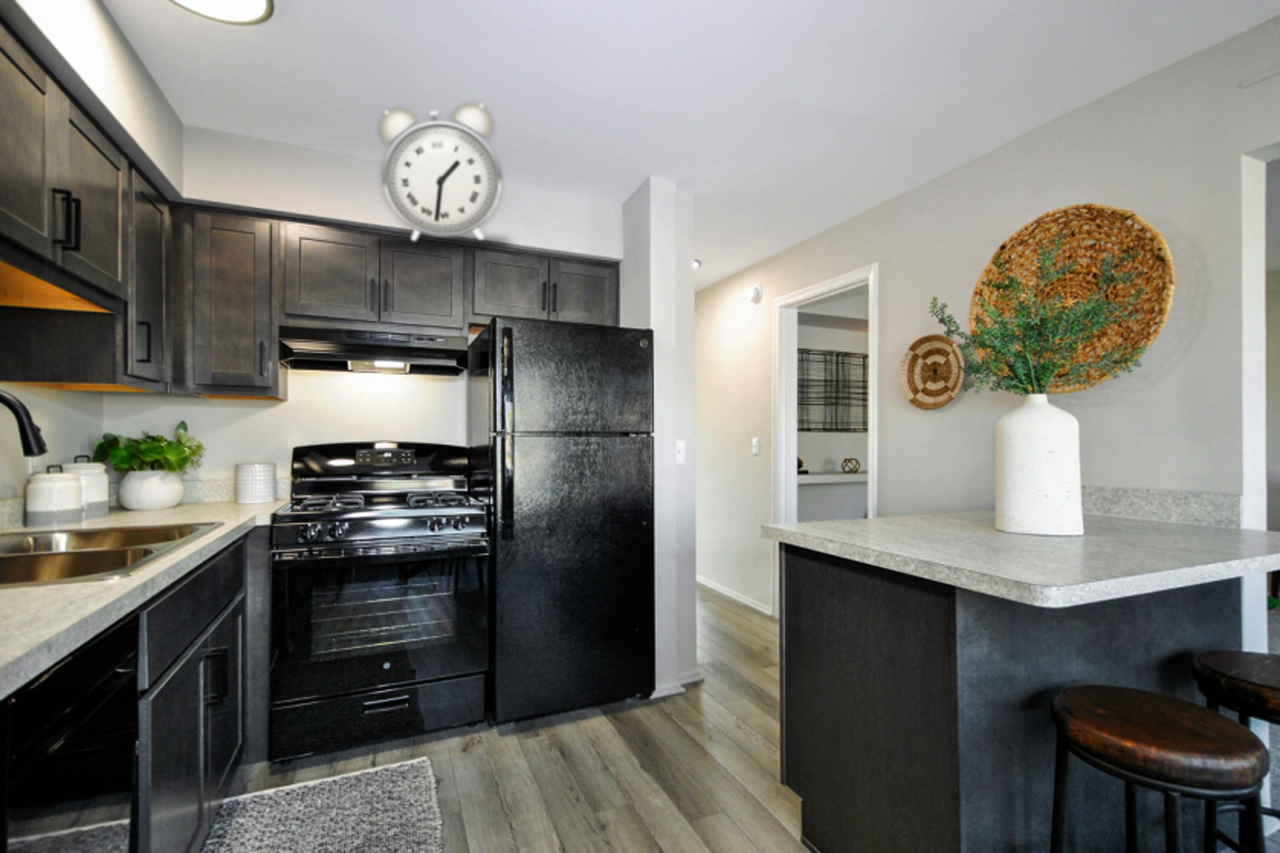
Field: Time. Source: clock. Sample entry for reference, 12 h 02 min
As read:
1 h 32 min
